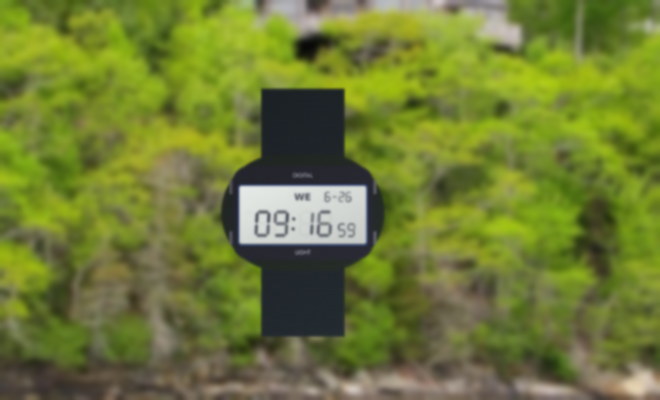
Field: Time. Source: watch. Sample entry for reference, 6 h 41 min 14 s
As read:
9 h 16 min 59 s
